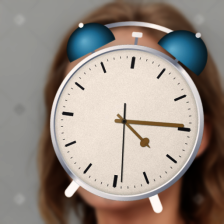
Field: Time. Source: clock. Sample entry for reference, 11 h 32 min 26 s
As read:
4 h 14 min 29 s
